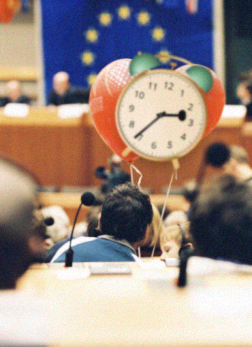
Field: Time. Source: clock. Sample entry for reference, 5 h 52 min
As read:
2 h 36 min
